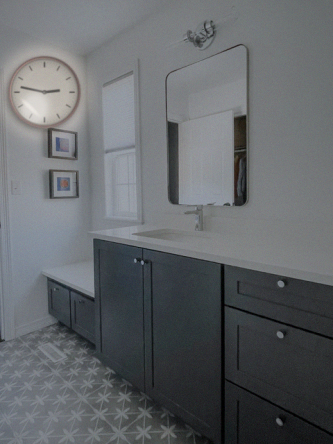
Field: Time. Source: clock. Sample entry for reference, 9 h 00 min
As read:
2 h 47 min
